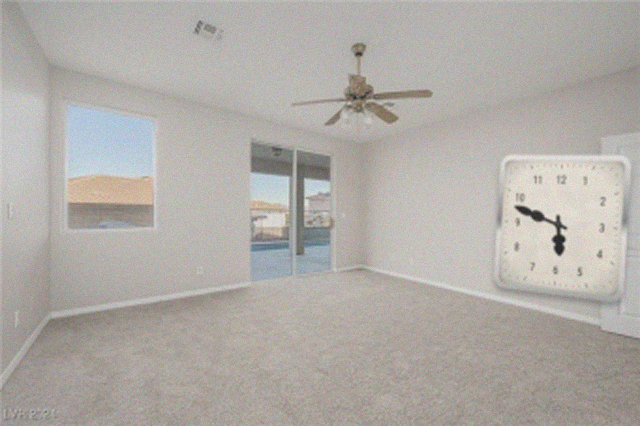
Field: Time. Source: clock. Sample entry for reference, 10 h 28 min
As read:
5 h 48 min
